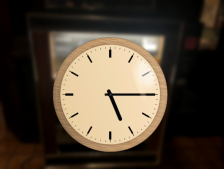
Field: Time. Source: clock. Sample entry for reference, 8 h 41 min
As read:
5 h 15 min
